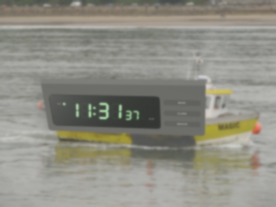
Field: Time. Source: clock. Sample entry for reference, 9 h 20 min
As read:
11 h 31 min
